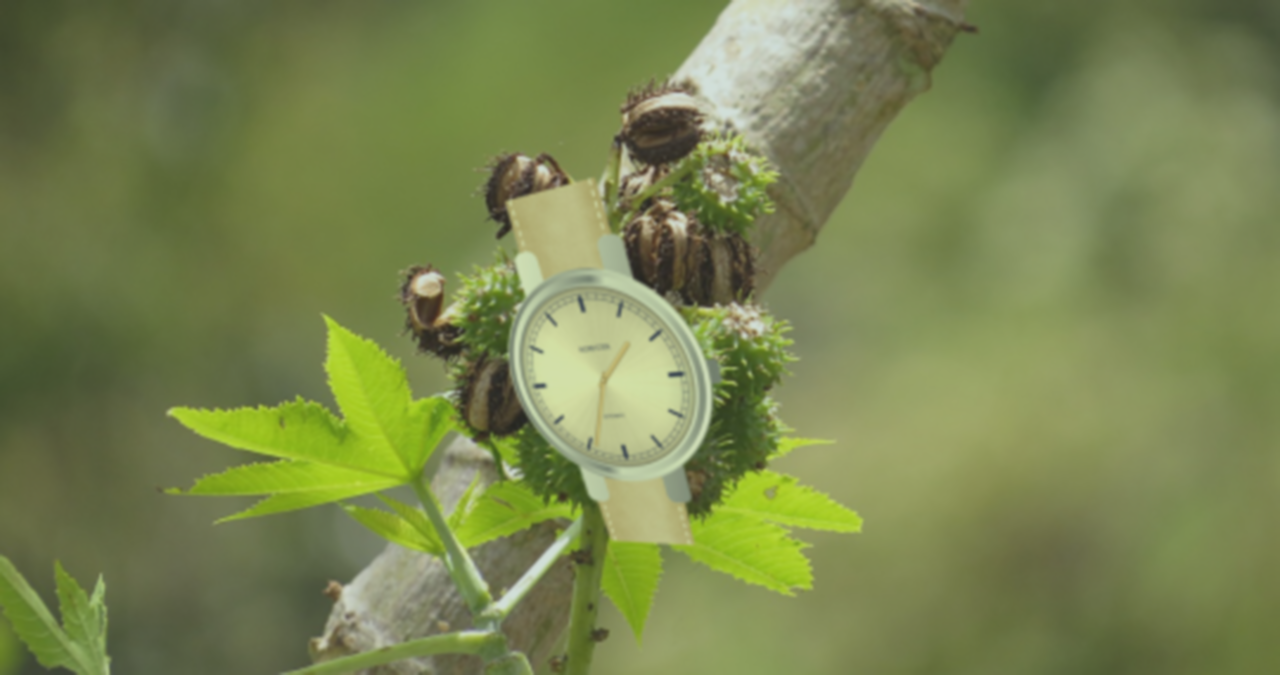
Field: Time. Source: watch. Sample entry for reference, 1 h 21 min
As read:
1 h 34 min
